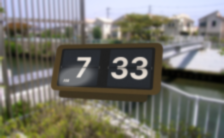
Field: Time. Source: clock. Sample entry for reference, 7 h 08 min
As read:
7 h 33 min
